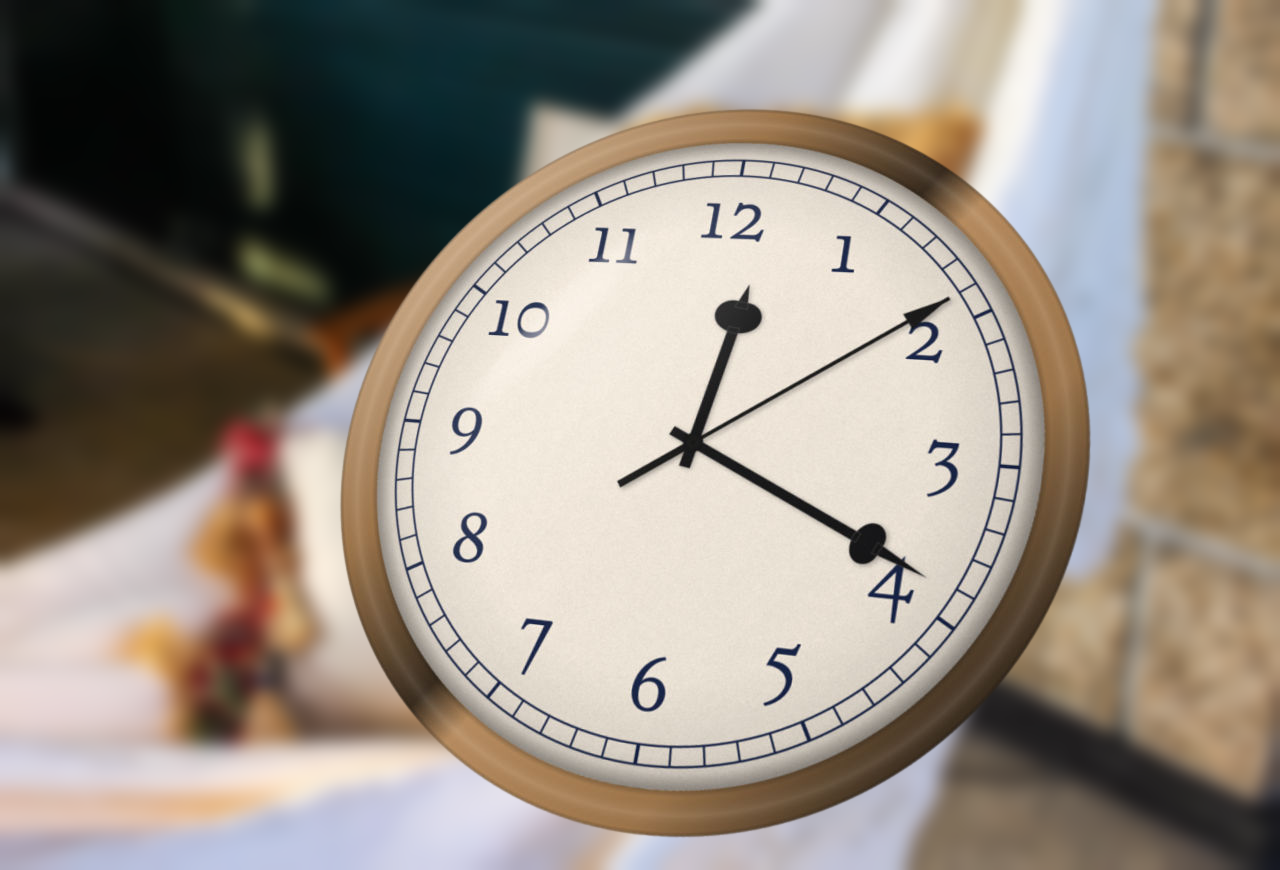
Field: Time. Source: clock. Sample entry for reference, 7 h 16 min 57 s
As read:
12 h 19 min 09 s
